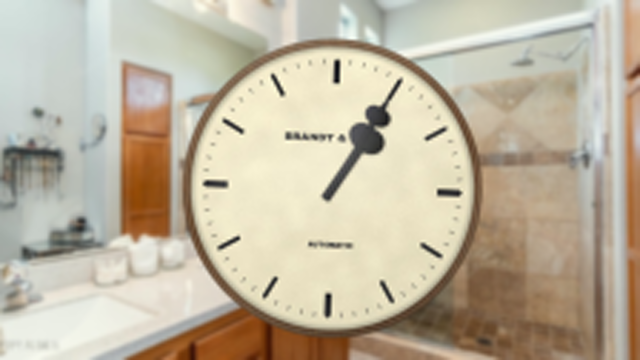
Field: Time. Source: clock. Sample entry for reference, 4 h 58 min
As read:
1 h 05 min
